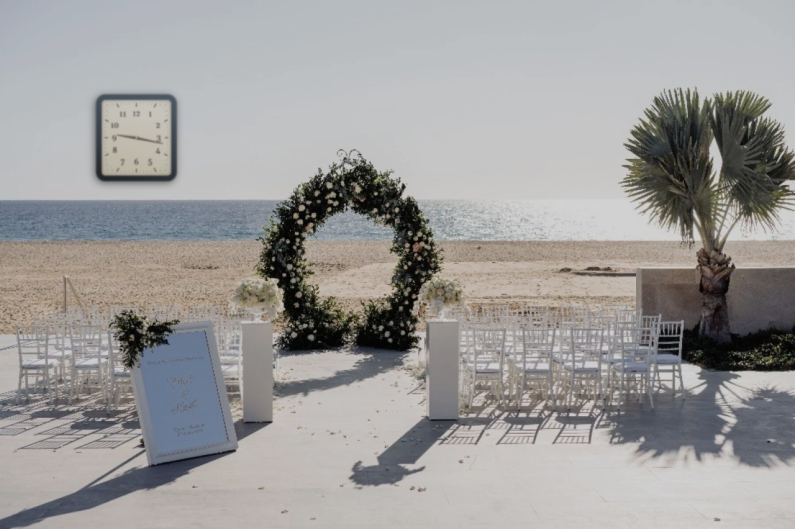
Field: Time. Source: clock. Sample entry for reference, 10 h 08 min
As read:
9 h 17 min
